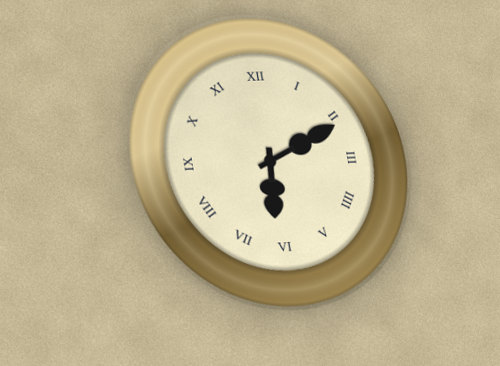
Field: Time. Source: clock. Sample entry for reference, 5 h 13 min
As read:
6 h 11 min
